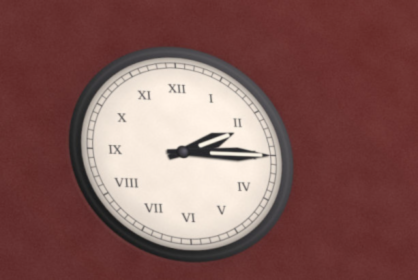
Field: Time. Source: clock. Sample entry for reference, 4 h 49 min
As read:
2 h 15 min
